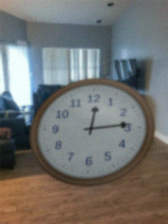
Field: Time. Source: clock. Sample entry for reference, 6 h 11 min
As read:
12 h 14 min
